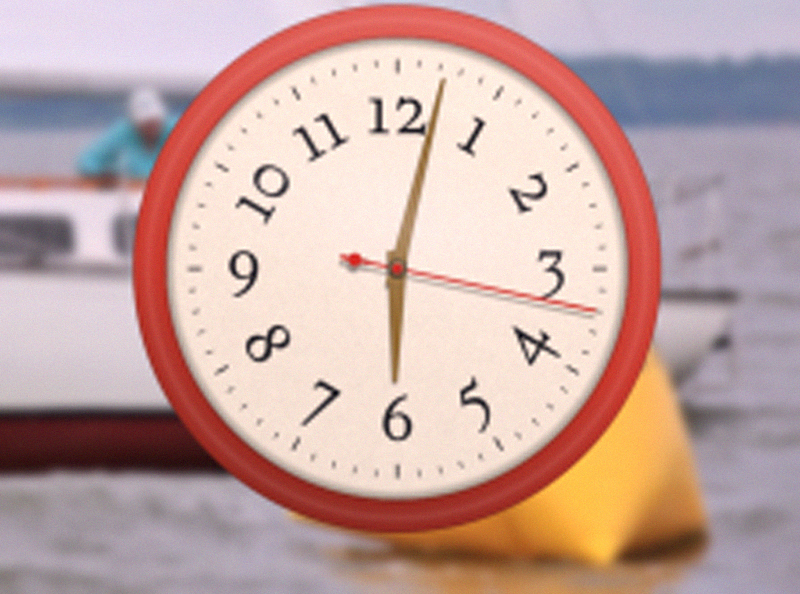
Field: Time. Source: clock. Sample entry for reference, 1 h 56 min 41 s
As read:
6 h 02 min 17 s
